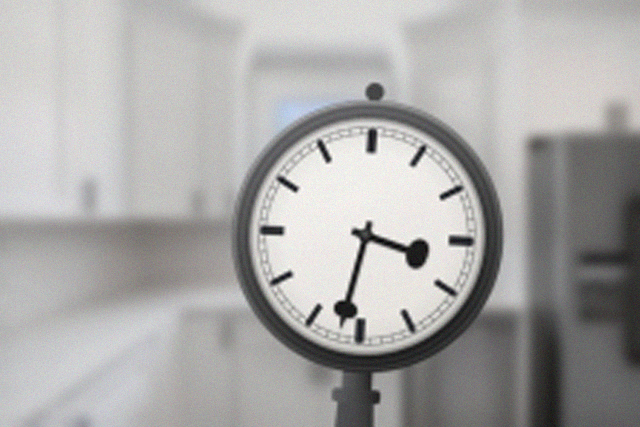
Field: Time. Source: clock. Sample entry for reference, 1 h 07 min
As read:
3 h 32 min
